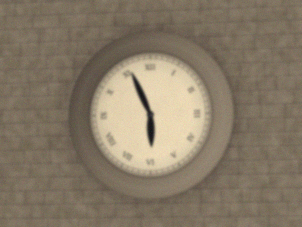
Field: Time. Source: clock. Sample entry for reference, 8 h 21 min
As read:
5 h 56 min
